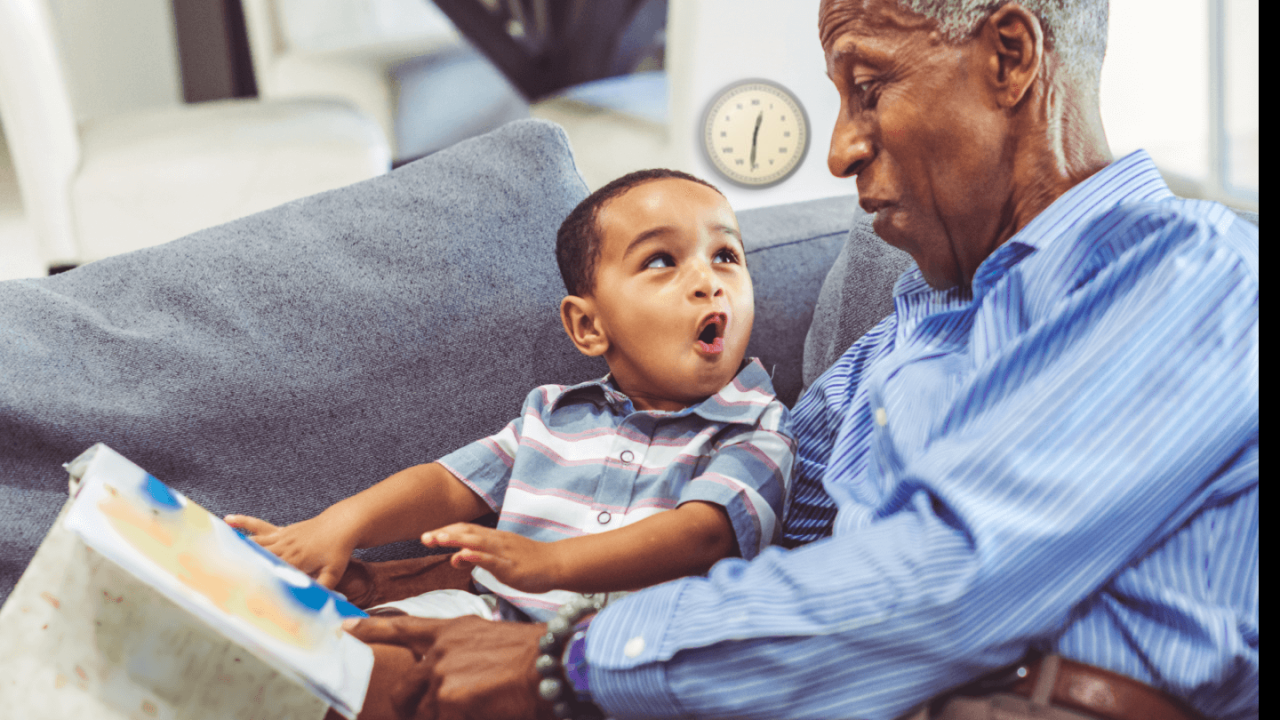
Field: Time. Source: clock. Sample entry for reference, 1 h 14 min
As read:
12 h 31 min
